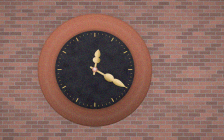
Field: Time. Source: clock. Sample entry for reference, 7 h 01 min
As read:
12 h 20 min
